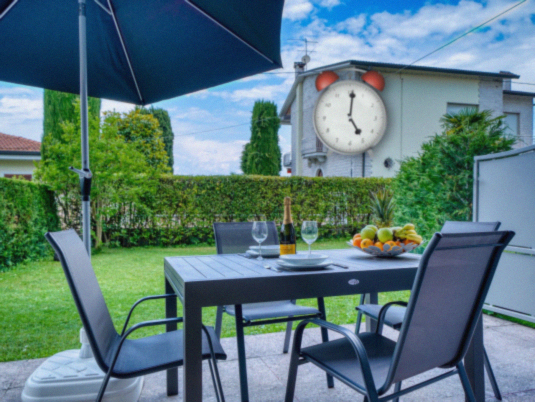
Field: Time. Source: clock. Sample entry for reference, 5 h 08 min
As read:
5 h 01 min
